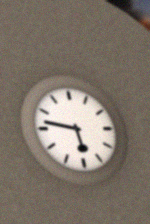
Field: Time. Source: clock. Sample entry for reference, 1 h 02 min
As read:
5 h 47 min
